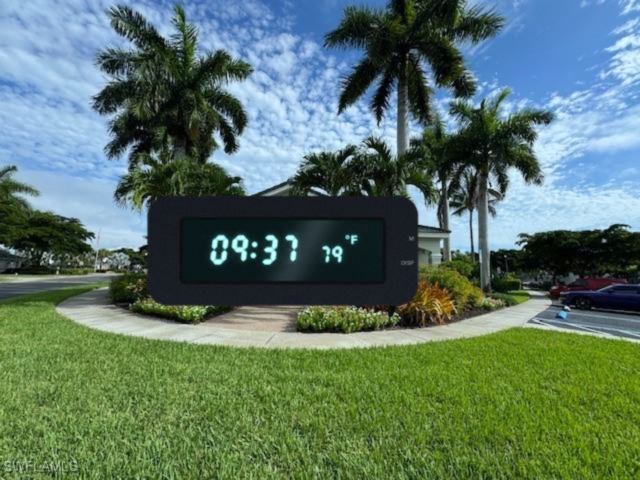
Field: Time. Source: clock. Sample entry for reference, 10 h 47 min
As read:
9 h 37 min
